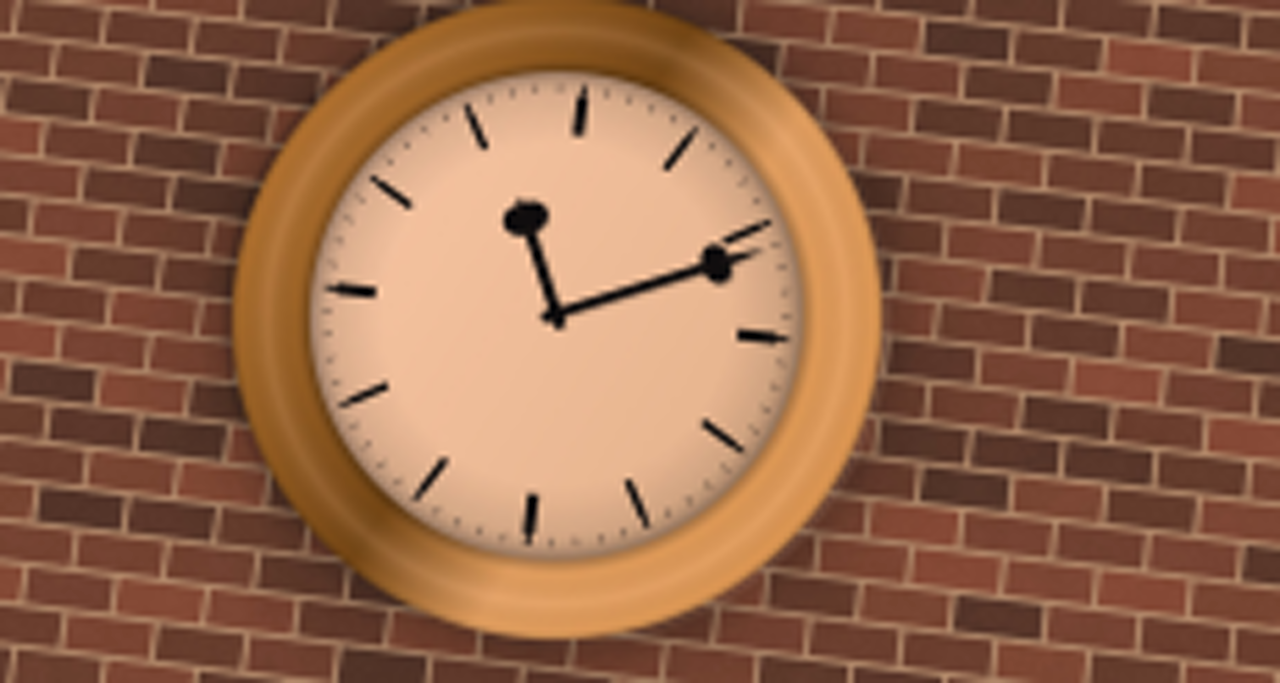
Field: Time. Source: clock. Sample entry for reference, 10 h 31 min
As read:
11 h 11 min
